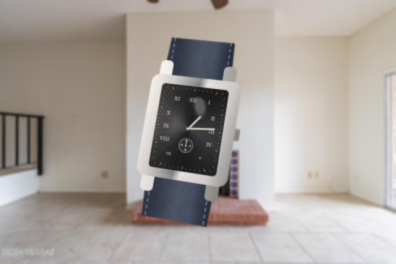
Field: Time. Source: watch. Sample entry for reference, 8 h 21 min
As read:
1 h 14 min
